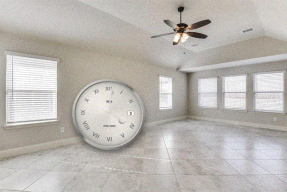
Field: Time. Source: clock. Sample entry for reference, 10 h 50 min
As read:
4 h 01 min
